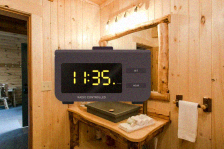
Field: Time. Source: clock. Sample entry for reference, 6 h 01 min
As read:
11 h 35 min
